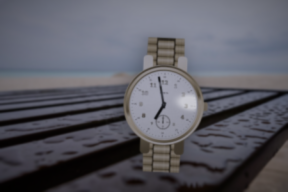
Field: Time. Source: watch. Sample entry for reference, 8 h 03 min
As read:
6 h 58 min
